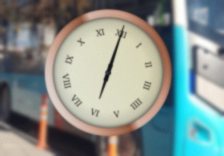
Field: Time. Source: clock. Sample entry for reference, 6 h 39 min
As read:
6 h 00 min
